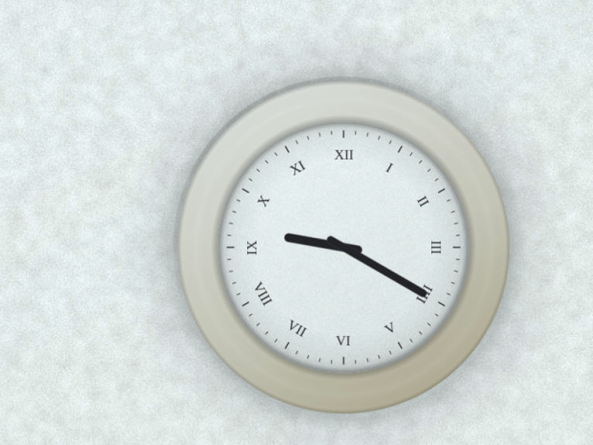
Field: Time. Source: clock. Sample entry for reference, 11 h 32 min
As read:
9 h 20 min
